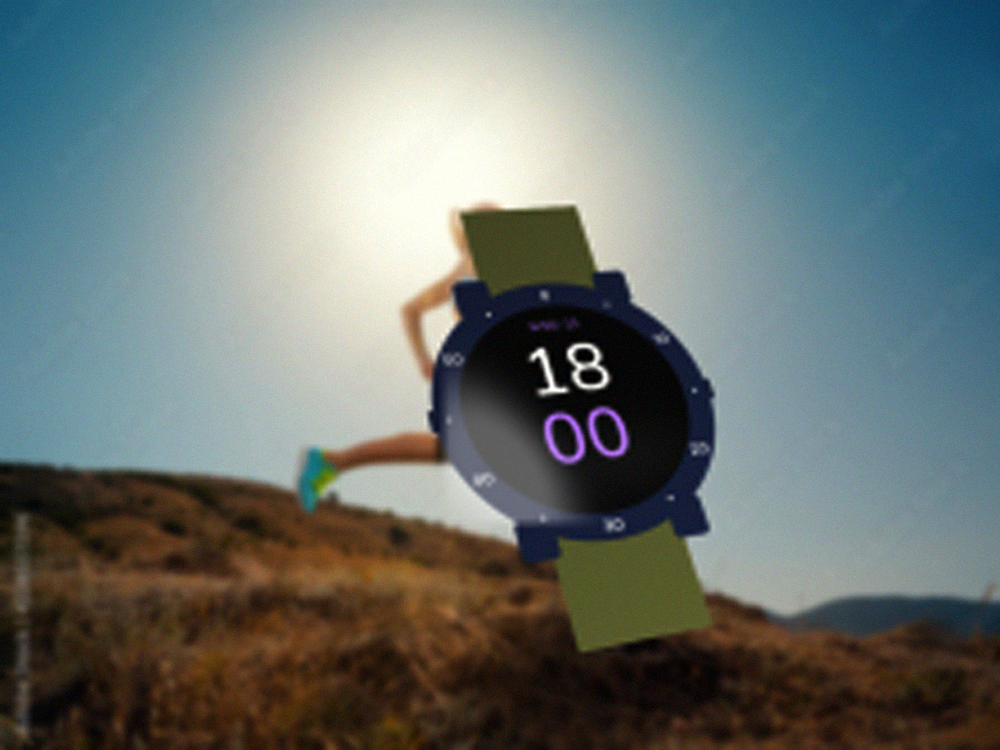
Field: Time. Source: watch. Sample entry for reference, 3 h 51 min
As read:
18 h 00 min
